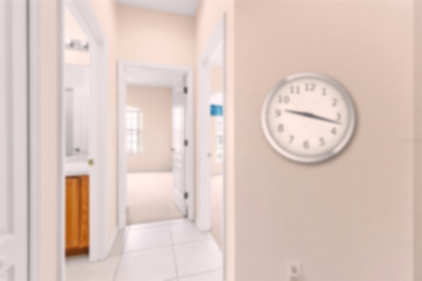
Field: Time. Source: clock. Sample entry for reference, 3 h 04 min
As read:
9 h 17 min
